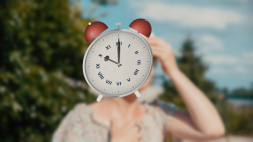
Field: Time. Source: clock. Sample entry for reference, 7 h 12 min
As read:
10 h 00 min
